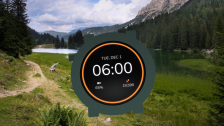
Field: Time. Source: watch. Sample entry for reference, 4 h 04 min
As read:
6 h 00 min
